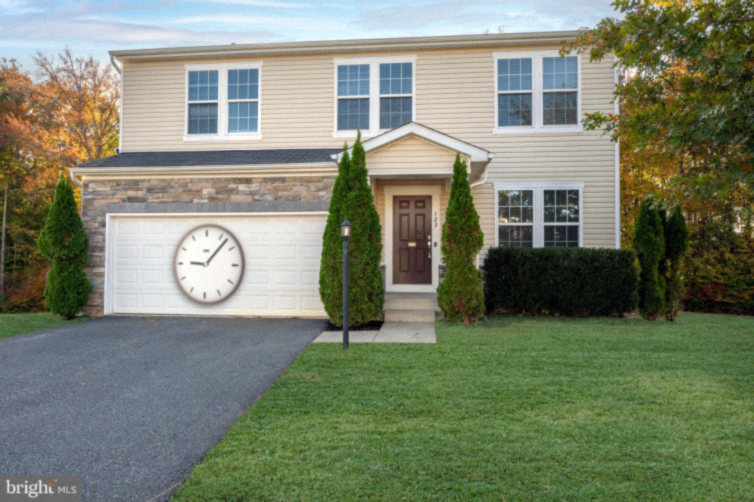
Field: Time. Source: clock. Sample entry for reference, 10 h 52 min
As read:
9 h 07 min
